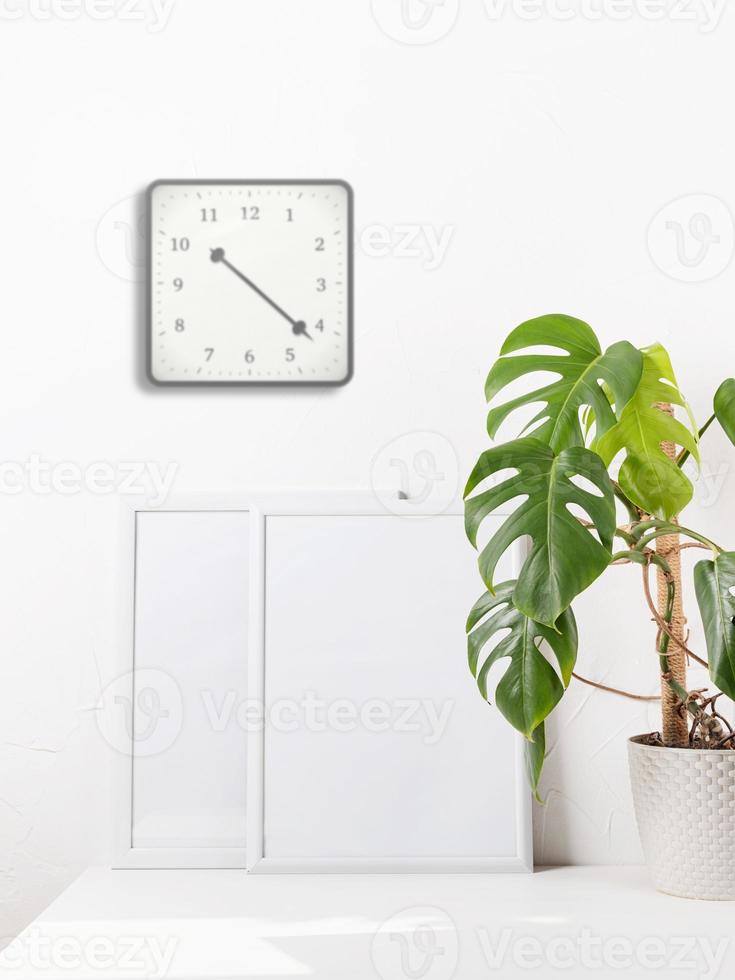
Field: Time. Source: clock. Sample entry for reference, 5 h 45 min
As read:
10 h 22 min
